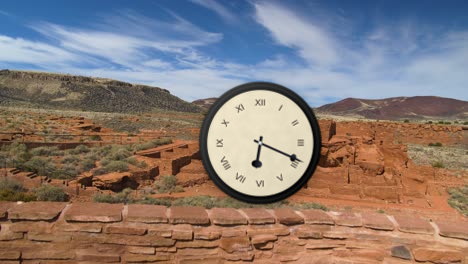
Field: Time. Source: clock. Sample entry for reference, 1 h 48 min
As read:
6 h 19 min
